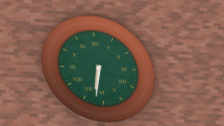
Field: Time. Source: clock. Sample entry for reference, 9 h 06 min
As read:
6 h 32 min
